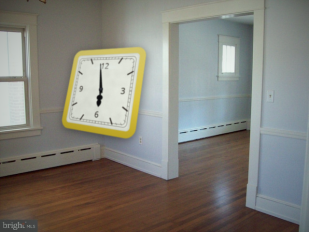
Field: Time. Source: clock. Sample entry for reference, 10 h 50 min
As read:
5 h 58 min
